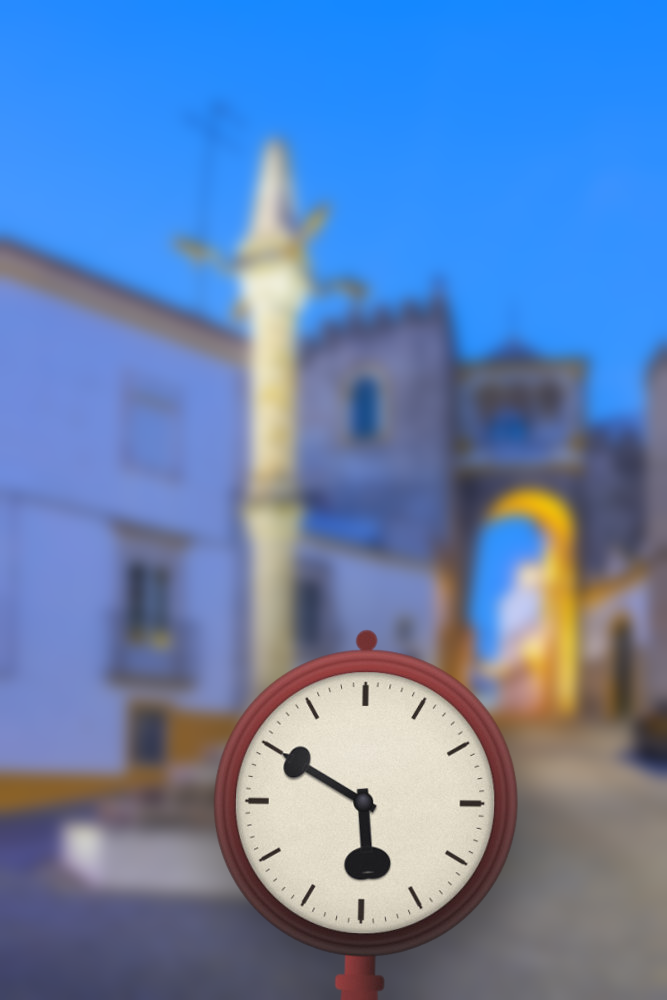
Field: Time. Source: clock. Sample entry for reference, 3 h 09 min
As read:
5 h 50 min
